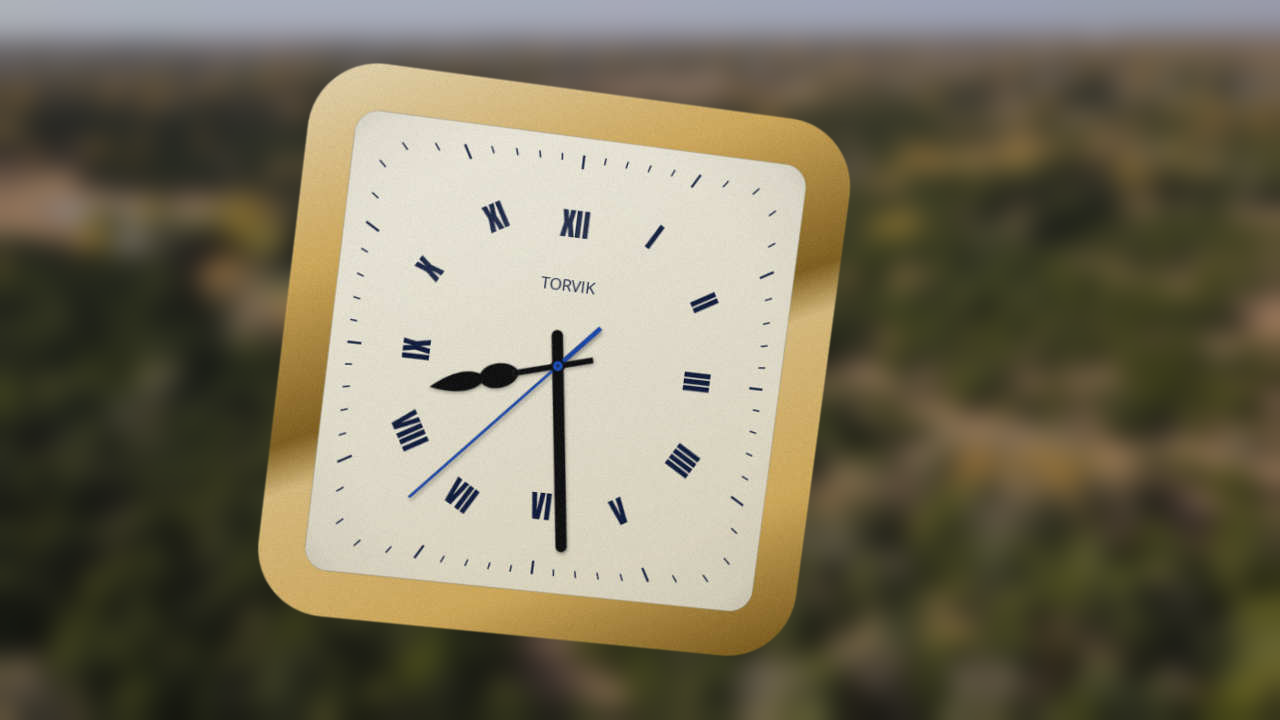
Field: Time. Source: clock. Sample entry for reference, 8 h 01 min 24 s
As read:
8 h 28 min 37 s
